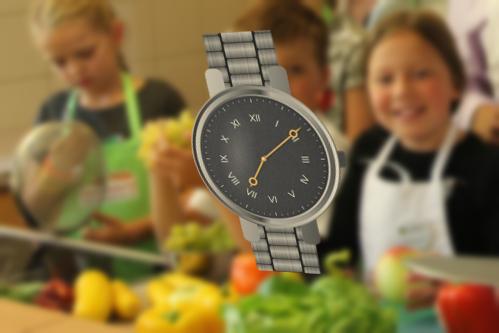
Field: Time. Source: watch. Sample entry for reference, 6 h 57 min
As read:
7 h 09 min
